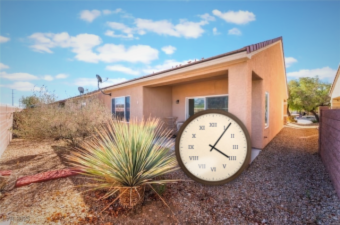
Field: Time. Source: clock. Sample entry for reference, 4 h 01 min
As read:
4 h 06 min
